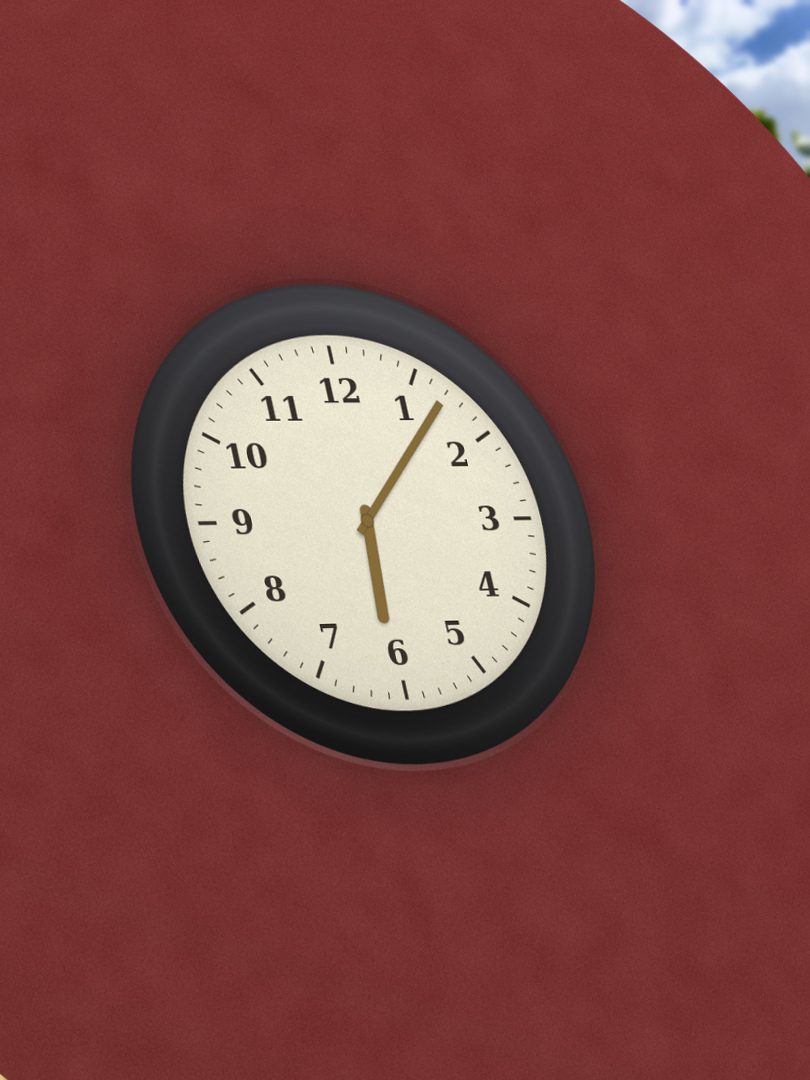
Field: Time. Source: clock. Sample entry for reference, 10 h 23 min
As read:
6 h 07 min
